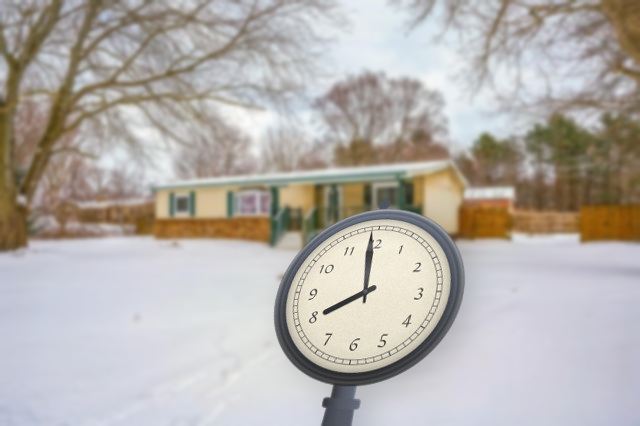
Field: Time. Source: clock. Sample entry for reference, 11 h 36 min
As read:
7 h 59 min
